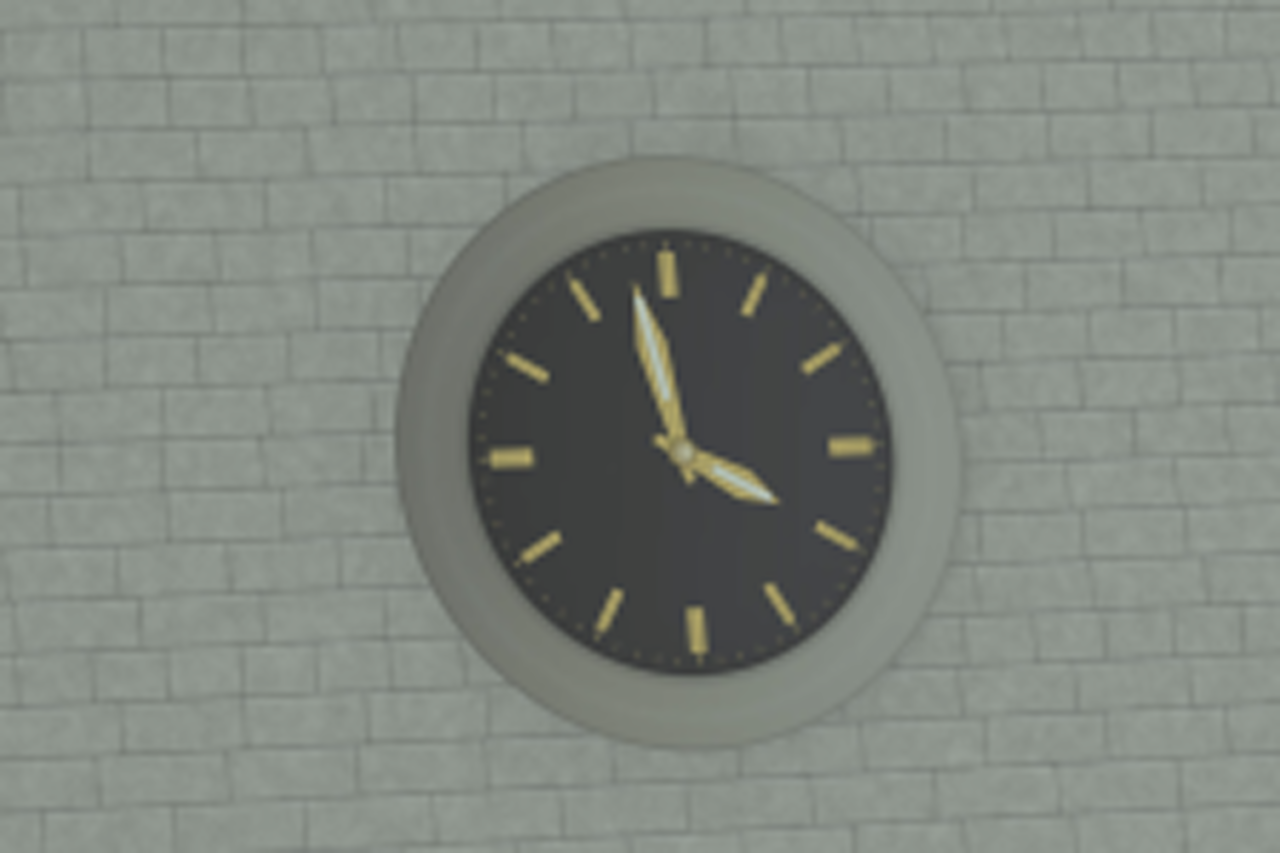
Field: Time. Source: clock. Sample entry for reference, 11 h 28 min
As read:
3 h 58 min
